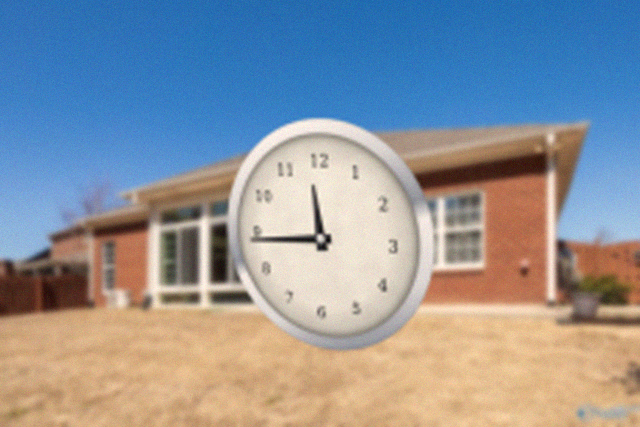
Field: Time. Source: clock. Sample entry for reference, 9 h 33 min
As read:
11 h 44 min
